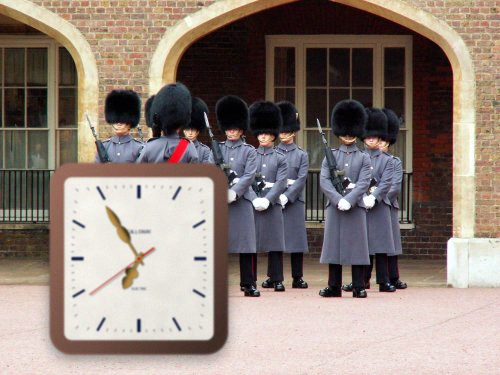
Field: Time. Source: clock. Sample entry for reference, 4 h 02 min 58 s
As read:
6 h 54 min 39 s
